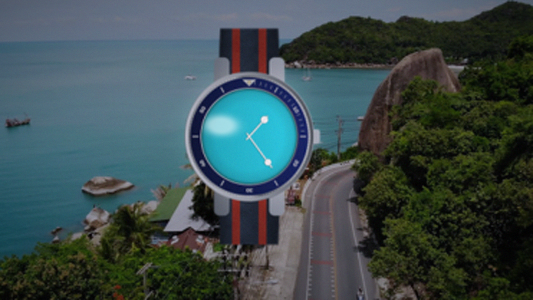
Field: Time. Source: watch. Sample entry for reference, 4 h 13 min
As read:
1 h 24 min
